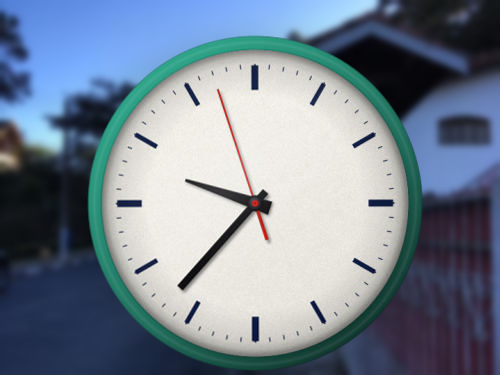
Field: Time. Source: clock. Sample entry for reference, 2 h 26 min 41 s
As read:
9 h 36 min 57 s
